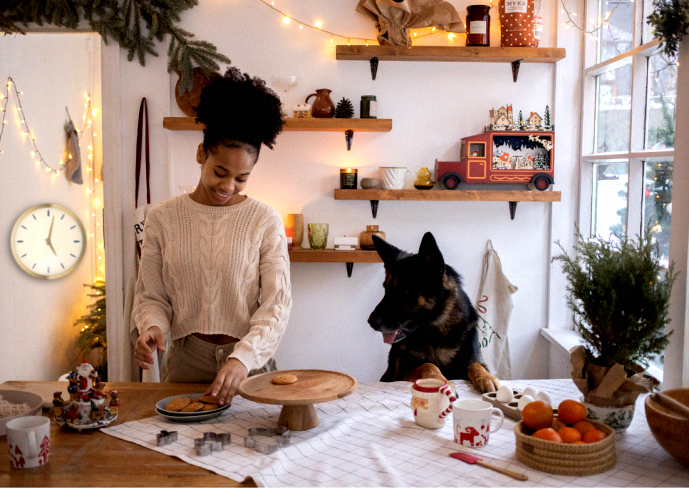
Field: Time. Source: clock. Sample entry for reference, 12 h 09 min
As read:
5 h 02 min
